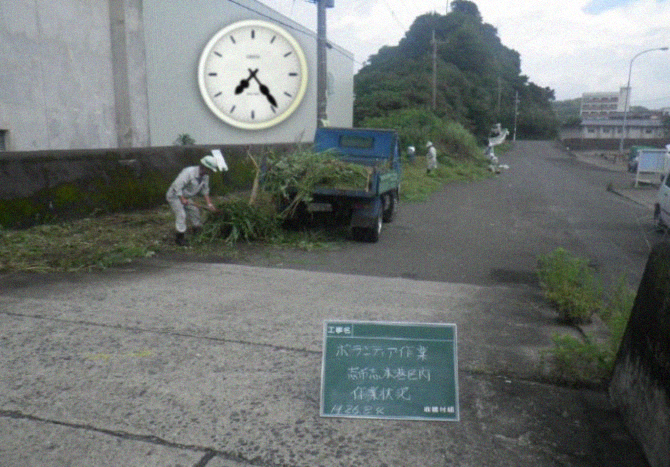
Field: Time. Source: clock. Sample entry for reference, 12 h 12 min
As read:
7 h 24 min
